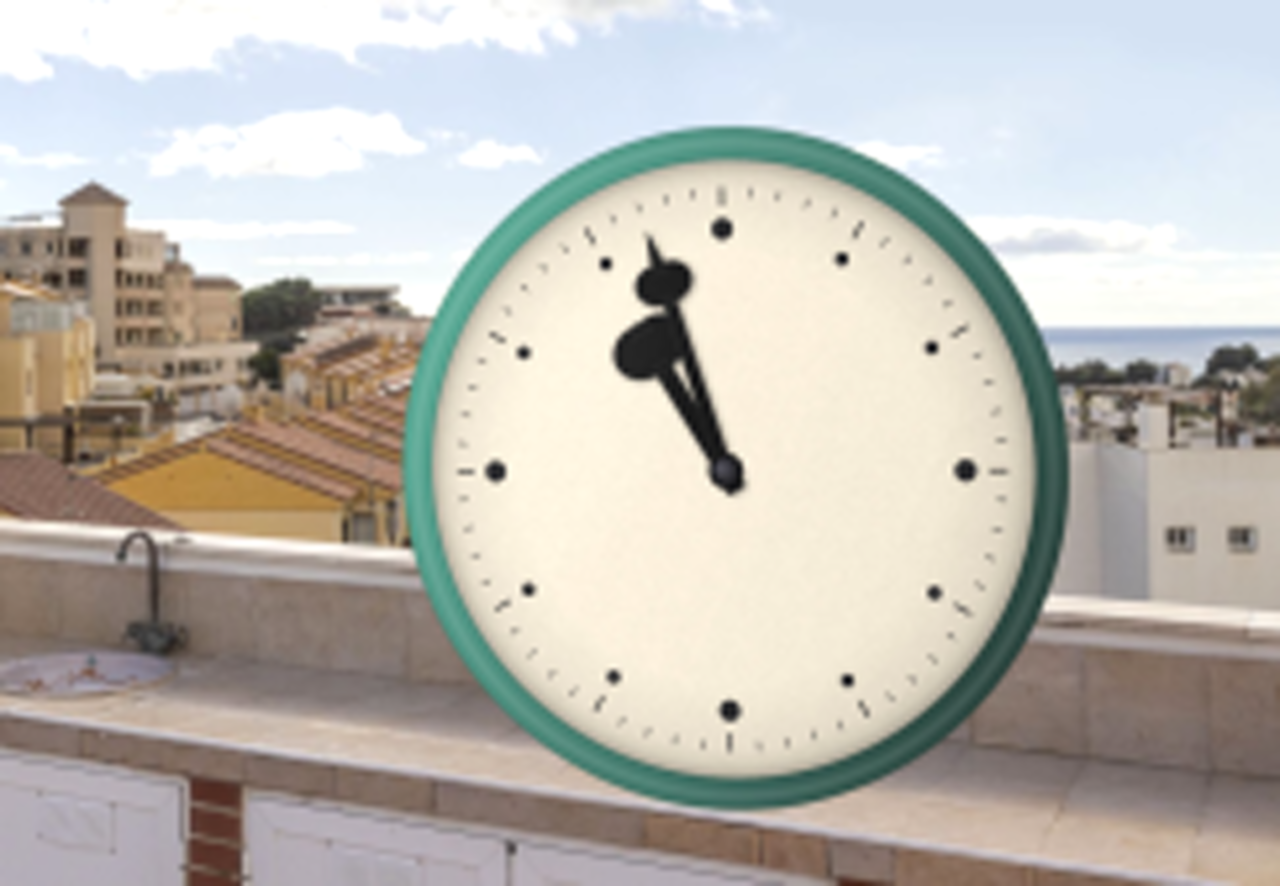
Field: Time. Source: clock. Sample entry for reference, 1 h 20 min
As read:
10 h 57 min
